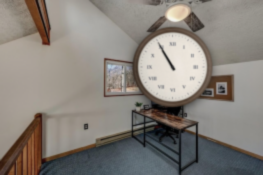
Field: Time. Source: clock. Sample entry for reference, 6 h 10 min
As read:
10 h 55 min
